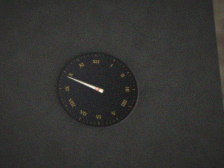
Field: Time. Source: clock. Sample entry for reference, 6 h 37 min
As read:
9 h 49 min
